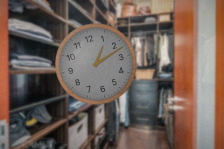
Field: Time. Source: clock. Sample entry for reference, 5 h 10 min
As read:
1 h 12 min
